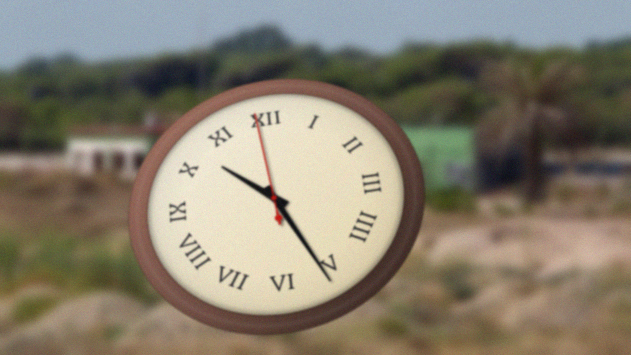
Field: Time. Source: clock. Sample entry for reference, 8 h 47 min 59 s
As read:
10 h 25 min 59 s
